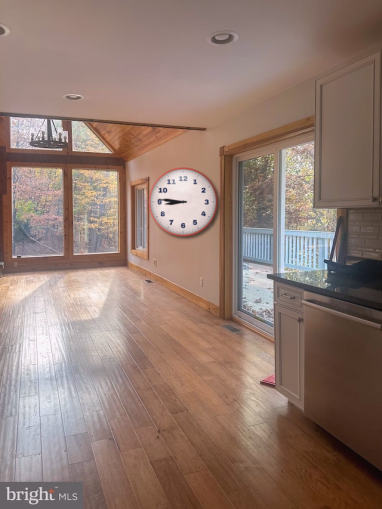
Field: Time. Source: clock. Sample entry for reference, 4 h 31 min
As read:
8 h 46 min
